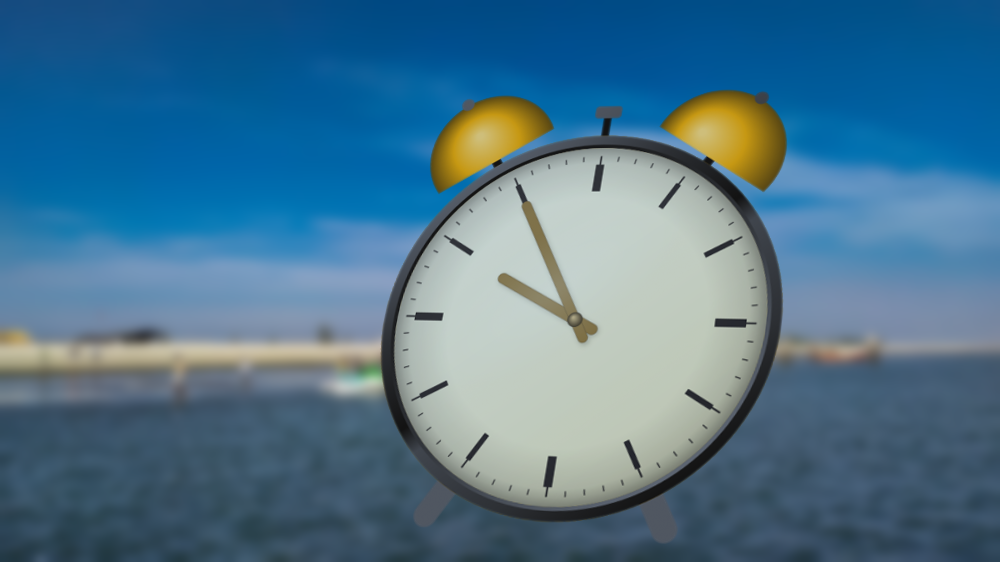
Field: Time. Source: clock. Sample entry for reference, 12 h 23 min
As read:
9 h 55 min
